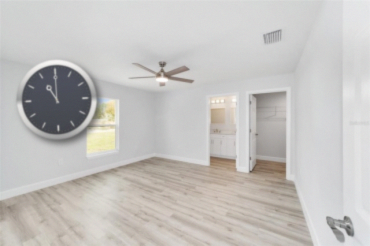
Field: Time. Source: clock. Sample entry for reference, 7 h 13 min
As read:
11 h 00 min
